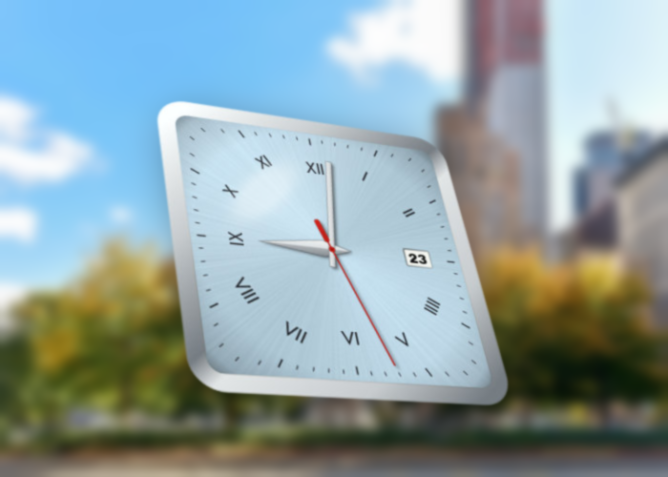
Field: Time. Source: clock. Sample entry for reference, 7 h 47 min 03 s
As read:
9 h 01 min 27 s
